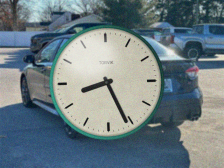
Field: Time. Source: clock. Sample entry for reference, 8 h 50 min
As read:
8 h 26 min
